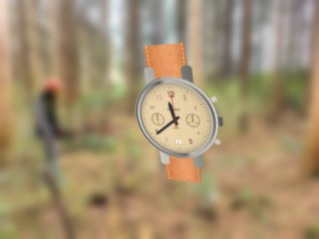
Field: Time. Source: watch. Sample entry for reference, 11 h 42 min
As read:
11 h 39 min
